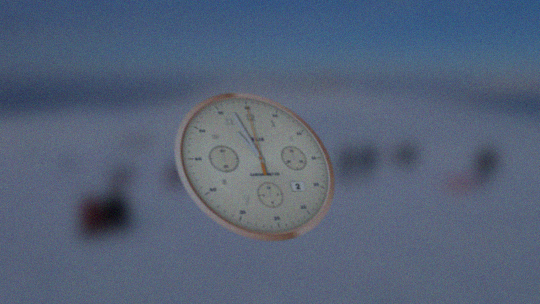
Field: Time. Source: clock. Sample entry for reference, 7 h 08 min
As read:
10 h 57 min
